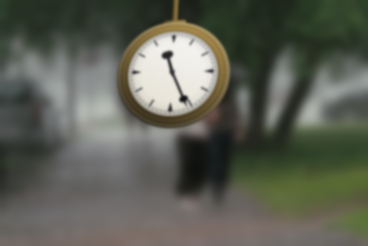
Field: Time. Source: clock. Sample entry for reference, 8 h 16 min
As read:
11 h 26 min
